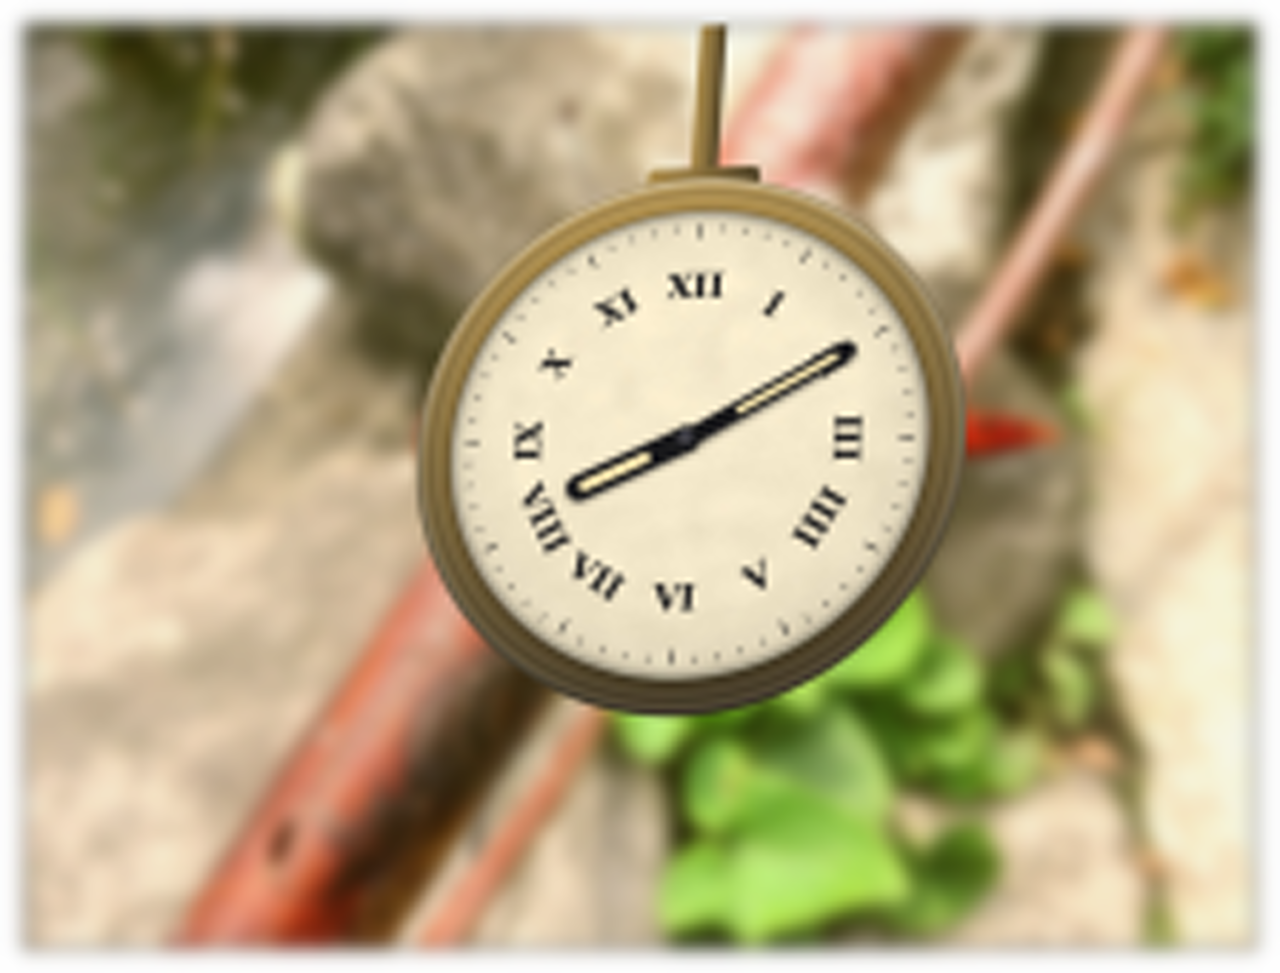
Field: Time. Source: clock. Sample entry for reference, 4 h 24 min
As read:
8 h 10 min
